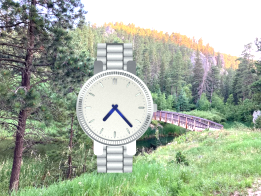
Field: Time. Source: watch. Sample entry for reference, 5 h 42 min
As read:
7 h 23 min
